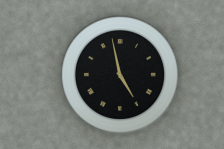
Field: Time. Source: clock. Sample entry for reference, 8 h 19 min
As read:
4 h 58 min
